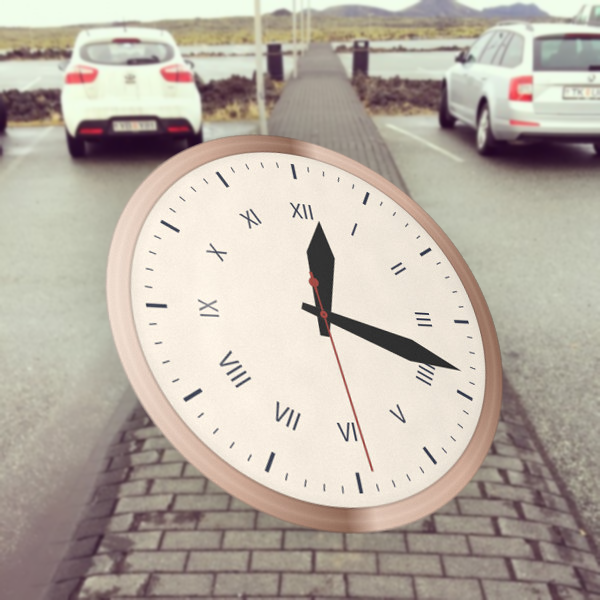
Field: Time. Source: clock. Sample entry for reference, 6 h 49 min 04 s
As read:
12 h 18 min 29 s
